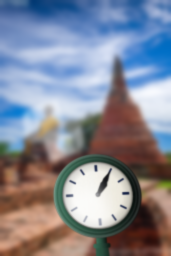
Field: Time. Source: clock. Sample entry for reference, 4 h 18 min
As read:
1 h 05 min
